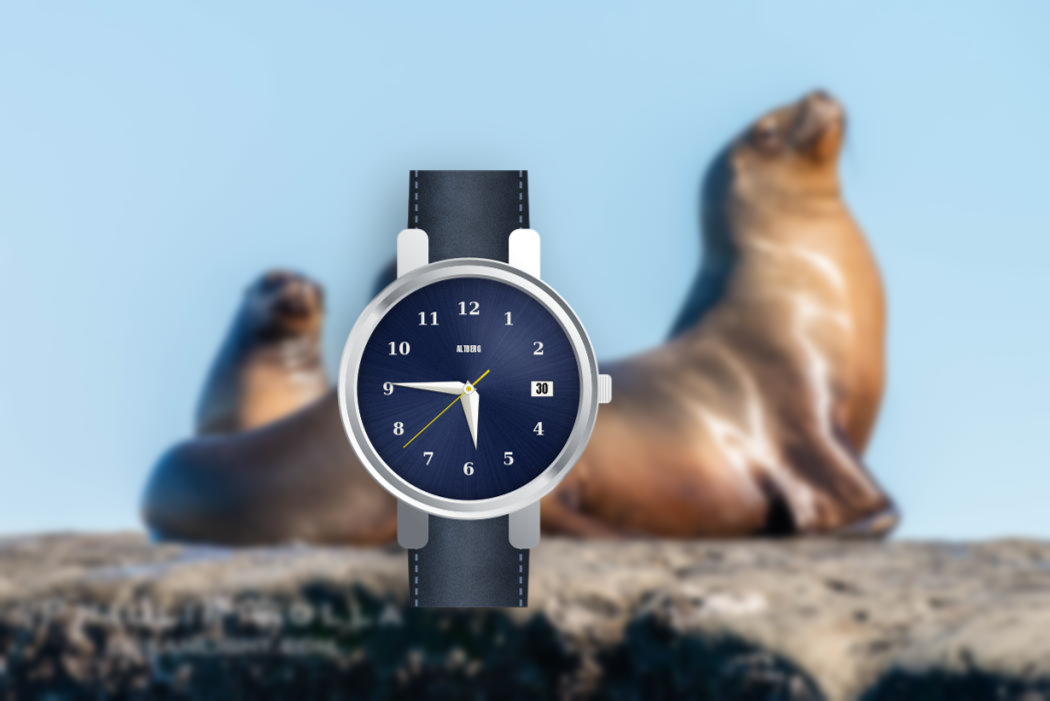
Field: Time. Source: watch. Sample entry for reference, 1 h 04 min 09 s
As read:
5 h 45 min 38 s
